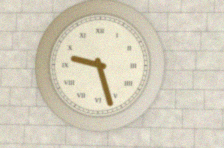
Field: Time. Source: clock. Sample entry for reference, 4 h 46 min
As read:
9 h 27 min
